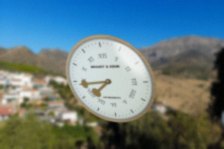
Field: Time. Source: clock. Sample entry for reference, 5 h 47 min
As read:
7 h 44 min
